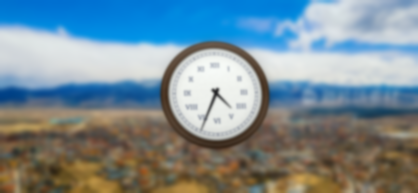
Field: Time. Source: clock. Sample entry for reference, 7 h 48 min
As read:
4 h 34 min
